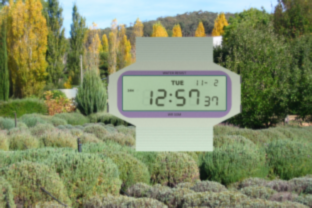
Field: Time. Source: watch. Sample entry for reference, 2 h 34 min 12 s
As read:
12 h 57 min 37 s
